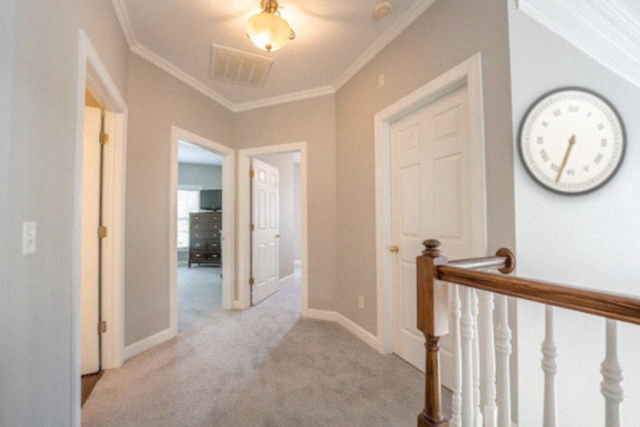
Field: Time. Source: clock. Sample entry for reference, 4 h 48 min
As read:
6 h 33 min
